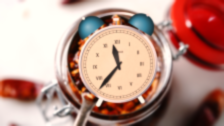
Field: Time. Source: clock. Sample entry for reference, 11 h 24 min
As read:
11 h 37 min
